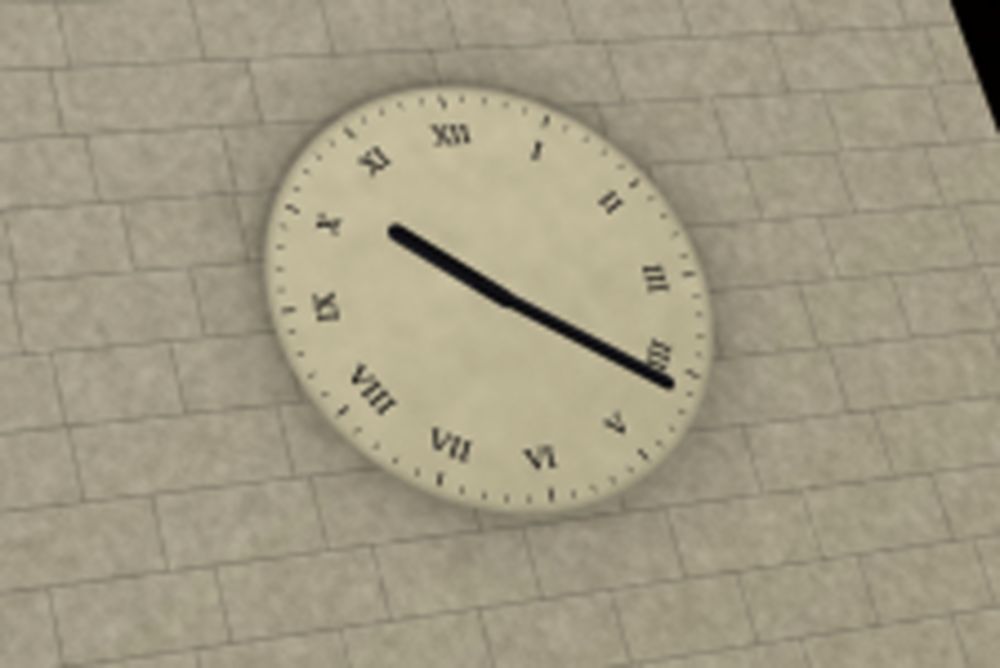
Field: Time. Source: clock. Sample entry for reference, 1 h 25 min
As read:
10 h 21 min
